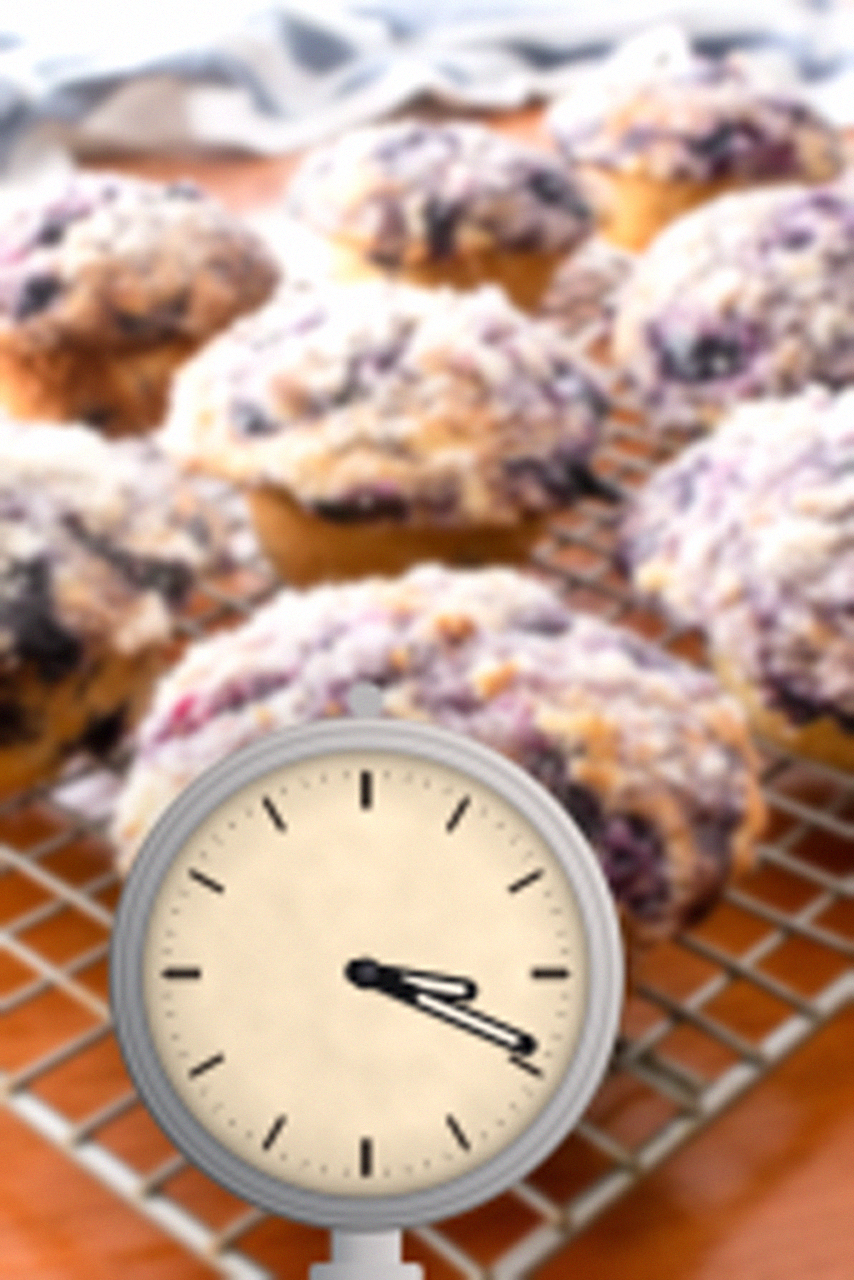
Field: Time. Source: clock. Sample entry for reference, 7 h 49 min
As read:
3 h 19 min
